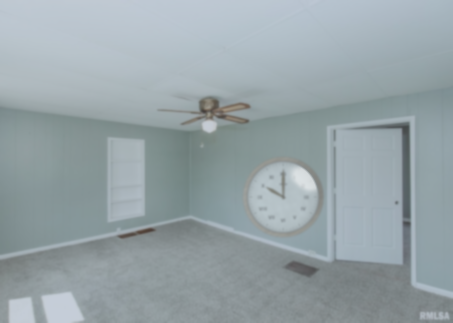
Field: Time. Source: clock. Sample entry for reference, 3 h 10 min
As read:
10 h 00 min
